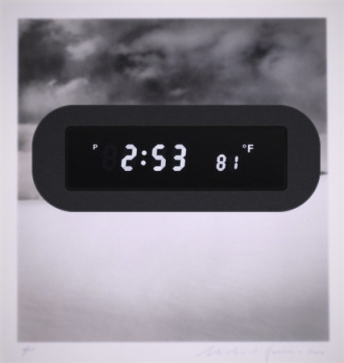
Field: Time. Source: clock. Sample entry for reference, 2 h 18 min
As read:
2 h 53 min
